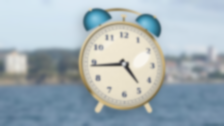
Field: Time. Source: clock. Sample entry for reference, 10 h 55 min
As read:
4 h 44 min
